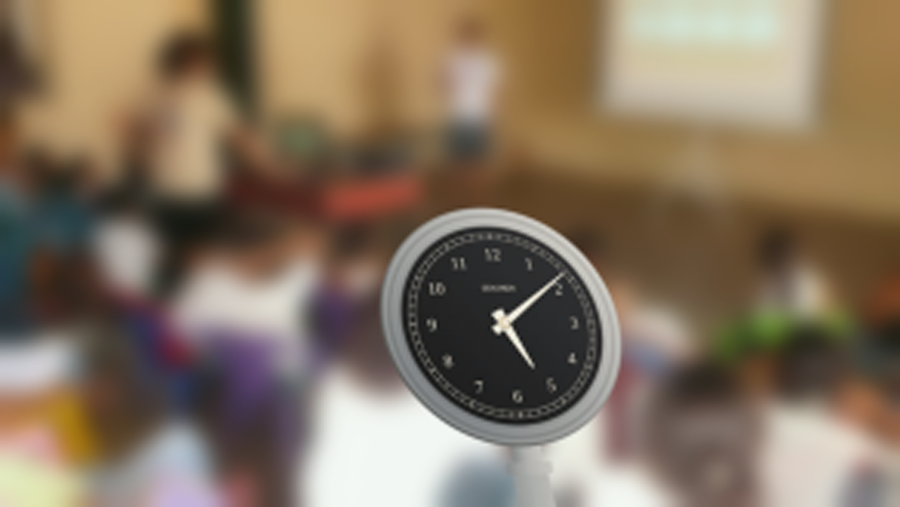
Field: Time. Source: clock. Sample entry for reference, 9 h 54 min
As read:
5 h 09 min
